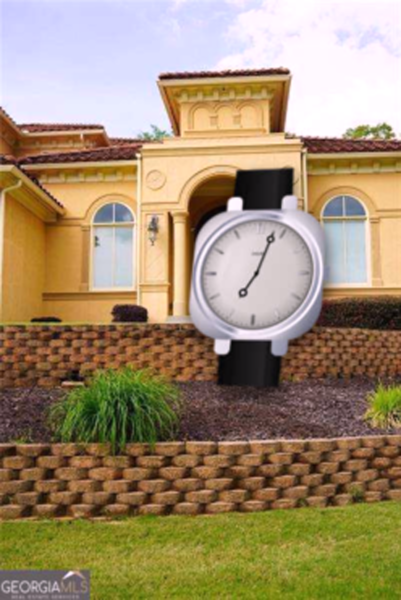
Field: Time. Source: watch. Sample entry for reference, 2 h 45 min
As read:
7 h 03 min
